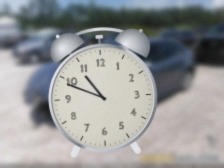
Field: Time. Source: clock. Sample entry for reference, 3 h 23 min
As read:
10 h 49 min
